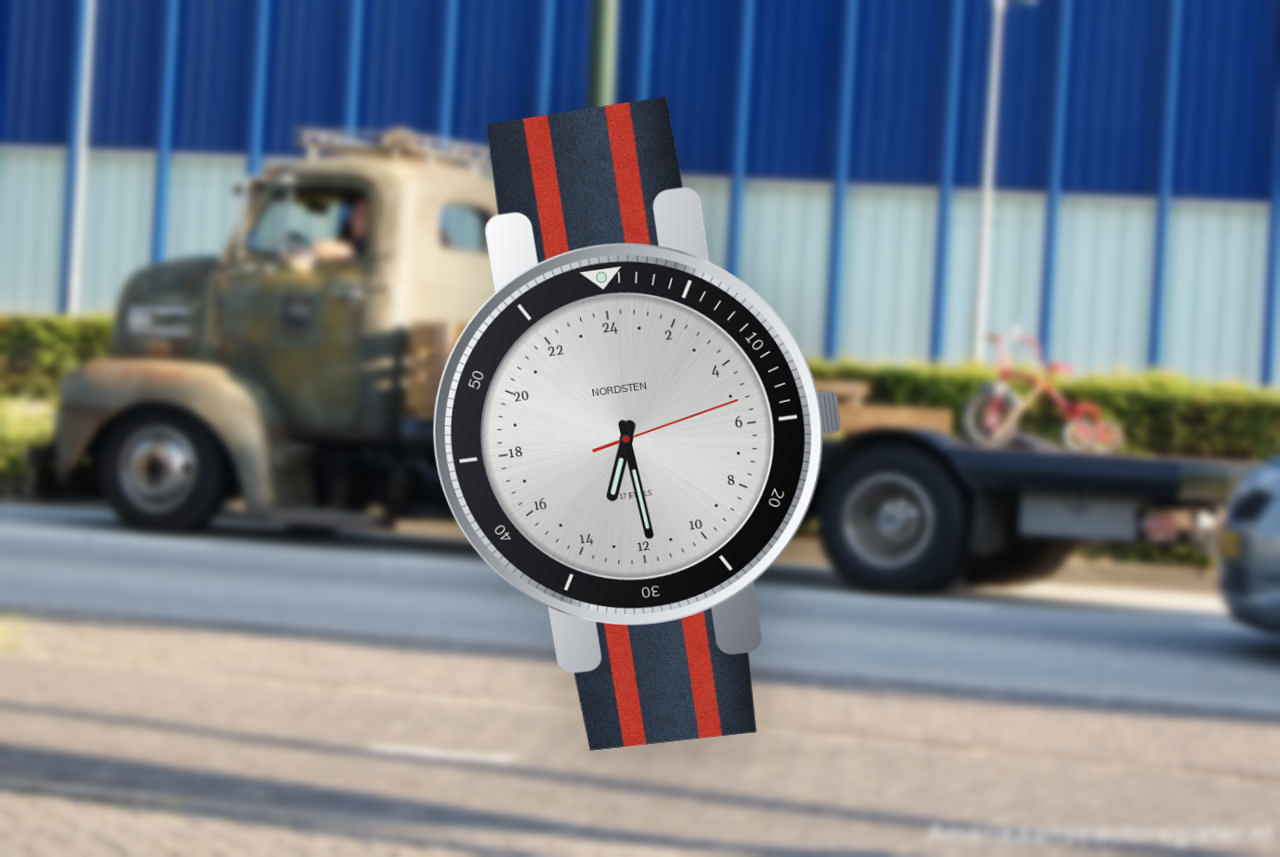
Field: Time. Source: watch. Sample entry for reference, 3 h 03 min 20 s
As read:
13 h 29 min 13 s
